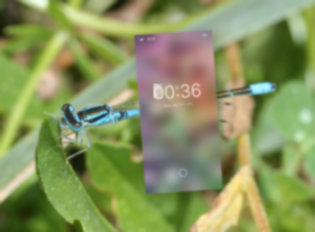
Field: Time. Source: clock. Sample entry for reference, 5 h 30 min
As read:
0 h 36 min
